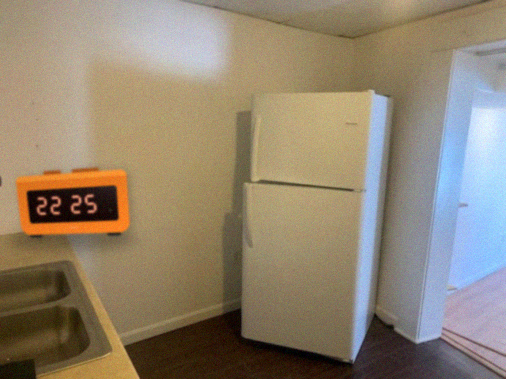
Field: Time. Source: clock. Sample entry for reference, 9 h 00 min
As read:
22 h 25 min
